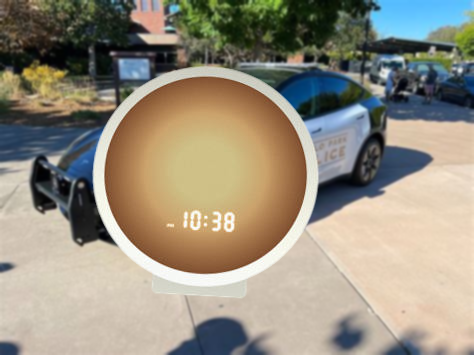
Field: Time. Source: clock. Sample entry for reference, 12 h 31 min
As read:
10 h 38 min
